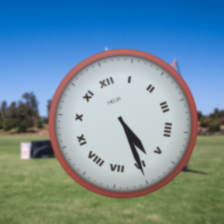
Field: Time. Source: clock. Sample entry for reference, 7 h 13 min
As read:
5 h 30 min
